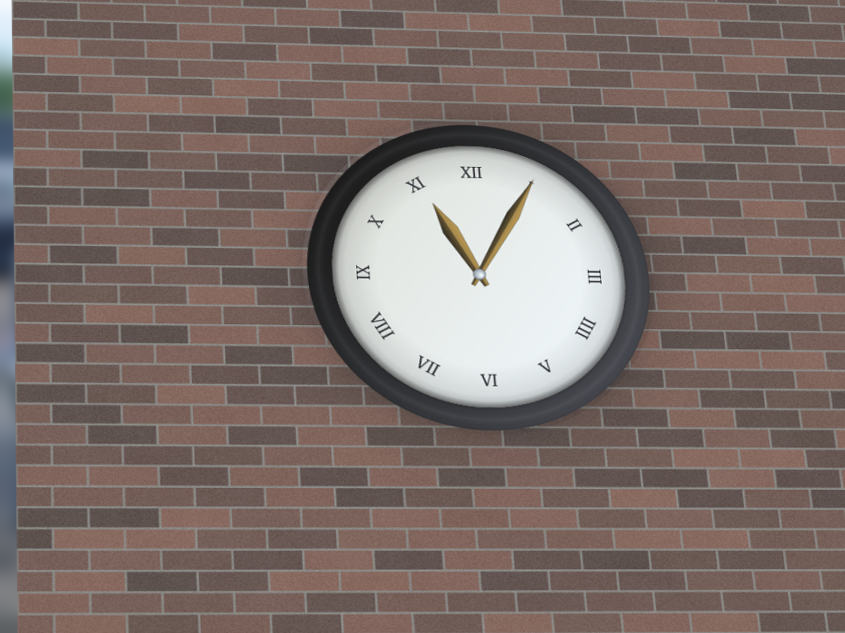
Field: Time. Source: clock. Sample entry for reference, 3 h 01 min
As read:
11 h 05 min
